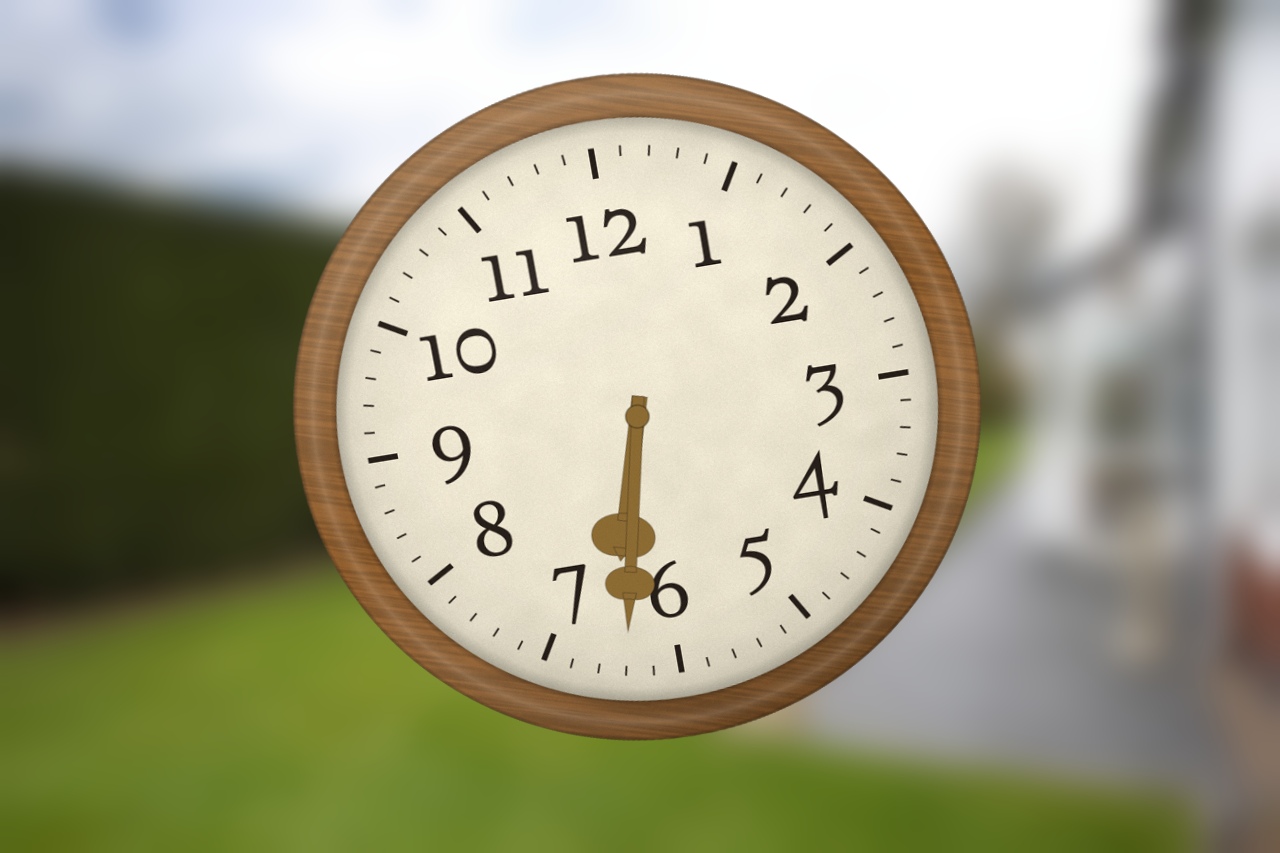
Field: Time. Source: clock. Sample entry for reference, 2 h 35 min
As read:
6 h 32 min
